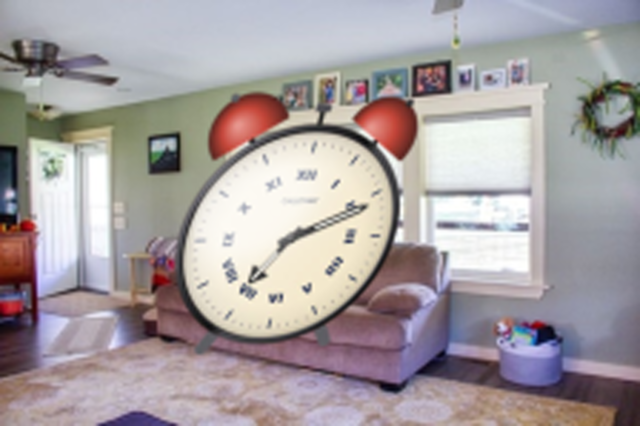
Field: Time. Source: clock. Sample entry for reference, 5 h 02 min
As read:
7 h 11 min
